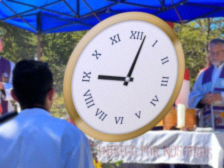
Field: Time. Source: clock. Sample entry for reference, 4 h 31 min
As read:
9 h 02 min
